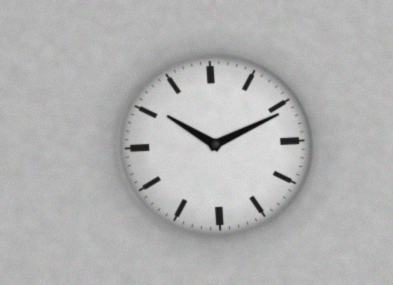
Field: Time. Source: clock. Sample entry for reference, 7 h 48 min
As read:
10 h 11 min
